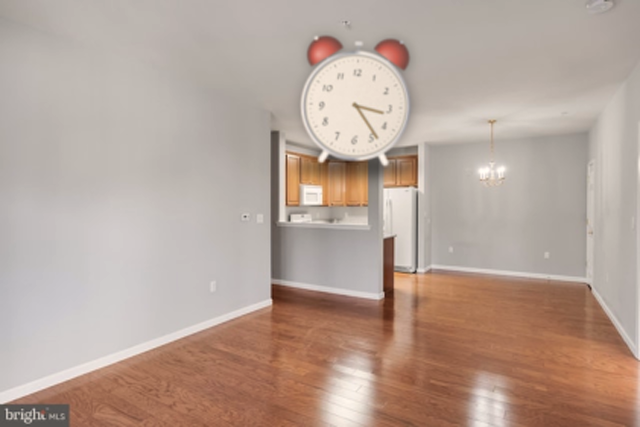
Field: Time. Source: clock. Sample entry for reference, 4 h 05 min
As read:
3 h 24 min
